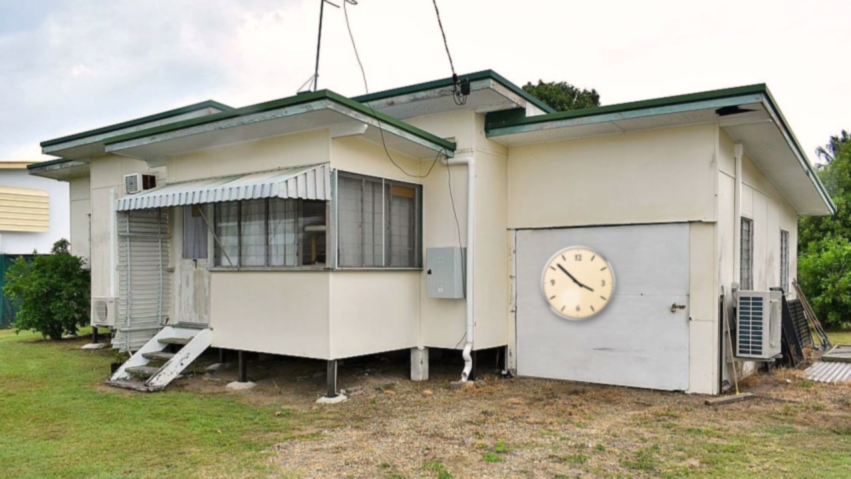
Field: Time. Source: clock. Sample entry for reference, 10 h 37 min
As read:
3 h 52 min
